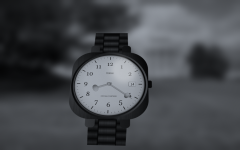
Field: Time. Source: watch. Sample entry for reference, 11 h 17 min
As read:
8 h 21 min
